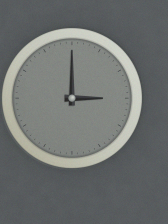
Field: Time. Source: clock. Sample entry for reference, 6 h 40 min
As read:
3 h 00 min
